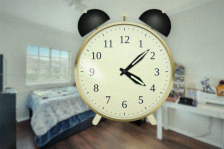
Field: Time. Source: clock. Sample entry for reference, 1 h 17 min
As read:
4 h 08 min
